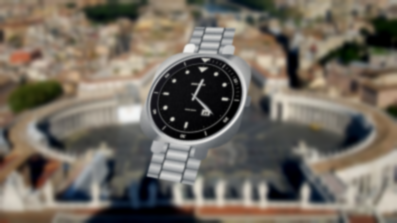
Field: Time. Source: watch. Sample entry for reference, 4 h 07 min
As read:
12 h 21 min
